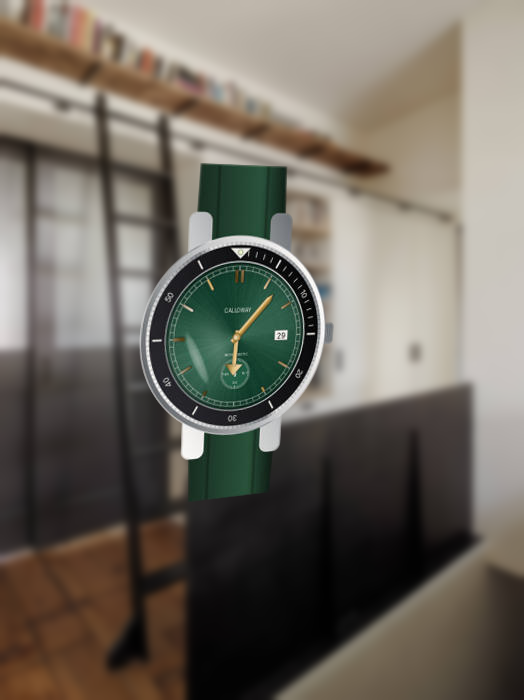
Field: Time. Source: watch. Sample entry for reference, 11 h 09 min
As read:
6 h 07 min
